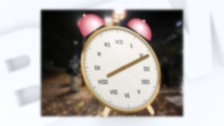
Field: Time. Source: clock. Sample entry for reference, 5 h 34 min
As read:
8 h 11 min
